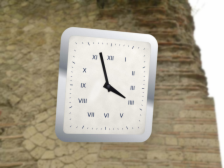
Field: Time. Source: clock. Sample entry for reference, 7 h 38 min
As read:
3 h 57 min
